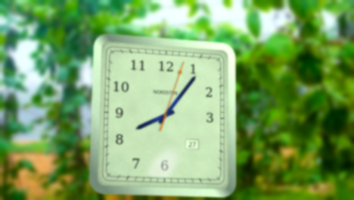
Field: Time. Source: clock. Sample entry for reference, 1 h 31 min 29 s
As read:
8 h 06 min 03 s
